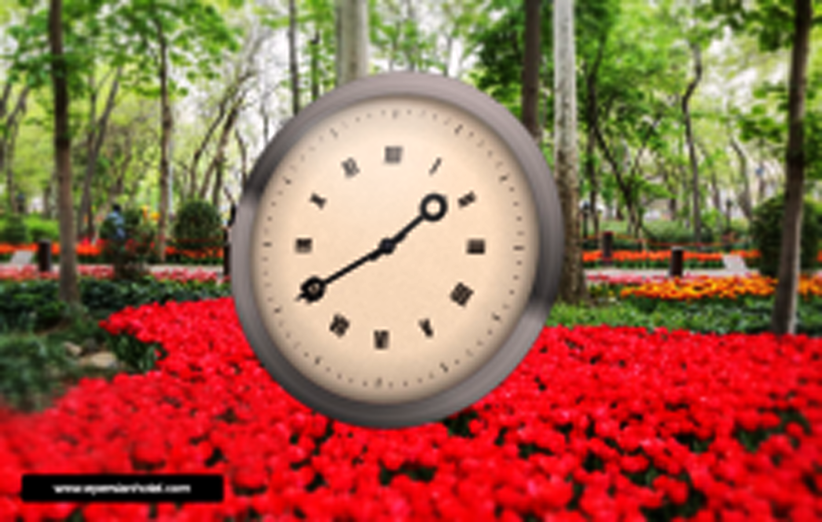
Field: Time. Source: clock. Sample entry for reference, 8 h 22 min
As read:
1 h 40 min
